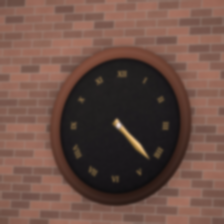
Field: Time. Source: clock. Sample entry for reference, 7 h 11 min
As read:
4 h 22 min
